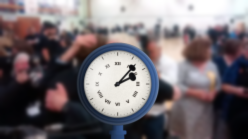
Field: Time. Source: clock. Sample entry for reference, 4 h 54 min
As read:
2 h 07 min
